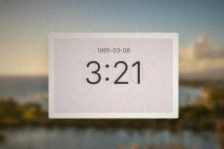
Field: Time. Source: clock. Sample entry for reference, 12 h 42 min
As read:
3 h 21 min
